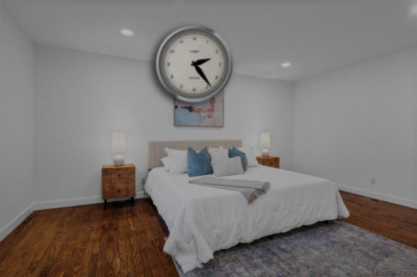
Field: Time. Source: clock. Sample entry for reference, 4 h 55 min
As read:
2 h 24 min
